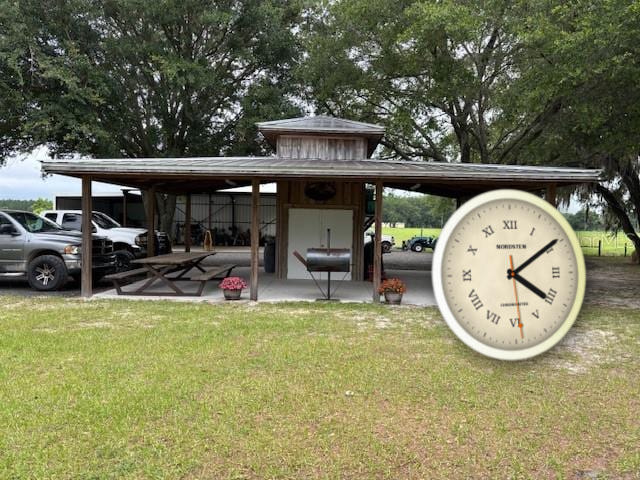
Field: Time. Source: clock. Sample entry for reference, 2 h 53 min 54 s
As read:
4 h 09 min 29 s
